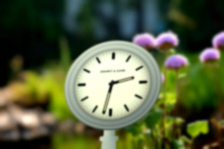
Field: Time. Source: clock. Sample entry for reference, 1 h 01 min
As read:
2 h 32 min
